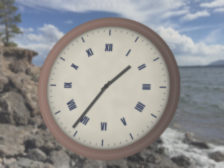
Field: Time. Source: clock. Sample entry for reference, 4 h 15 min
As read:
1 h 36 min
